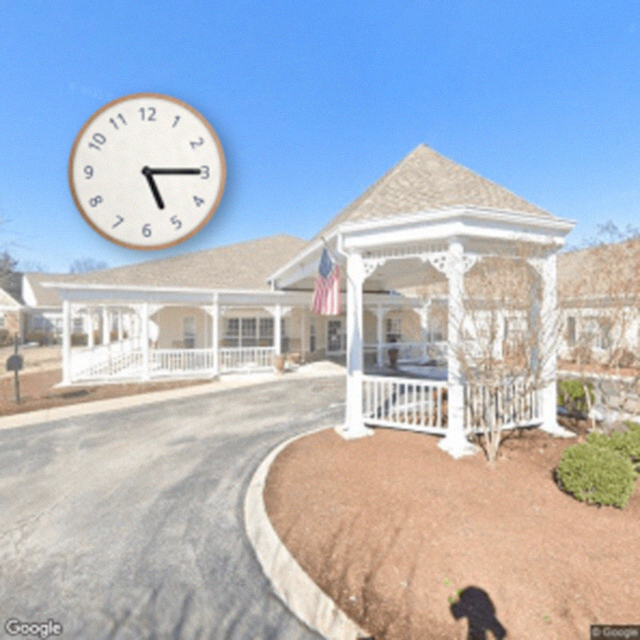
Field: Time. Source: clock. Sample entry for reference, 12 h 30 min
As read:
5 h 15 min
